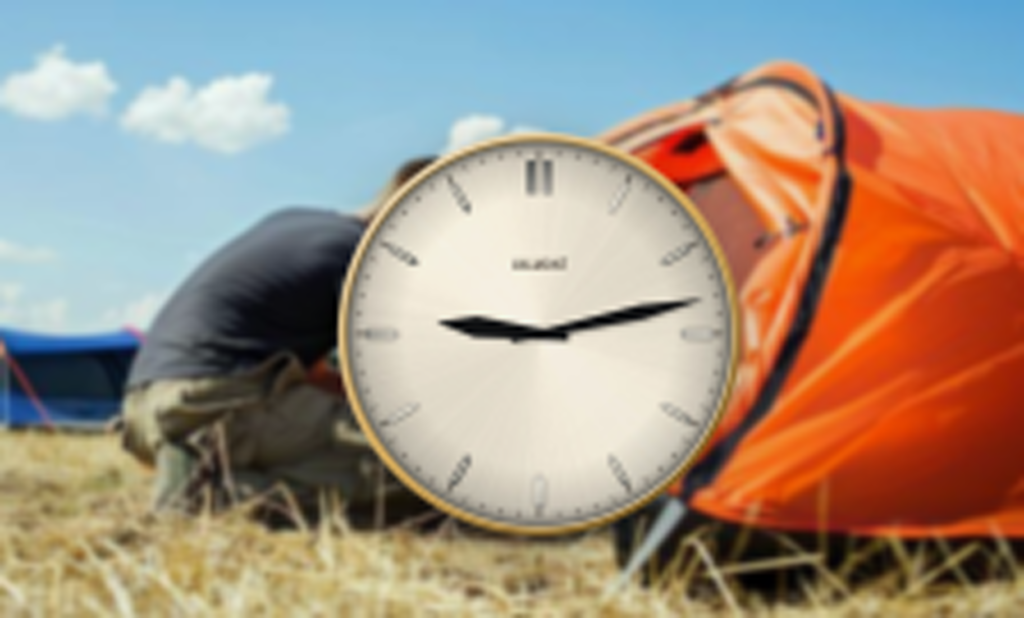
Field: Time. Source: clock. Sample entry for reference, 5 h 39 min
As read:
9 h 13 min
